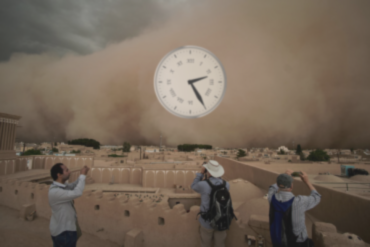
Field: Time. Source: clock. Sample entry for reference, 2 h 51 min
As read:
2 h 25 min
